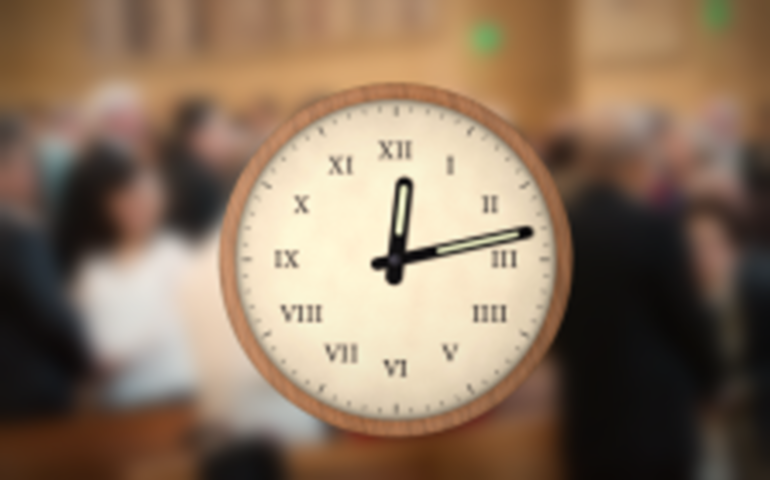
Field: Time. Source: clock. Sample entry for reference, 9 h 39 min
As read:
12 h 13 min
